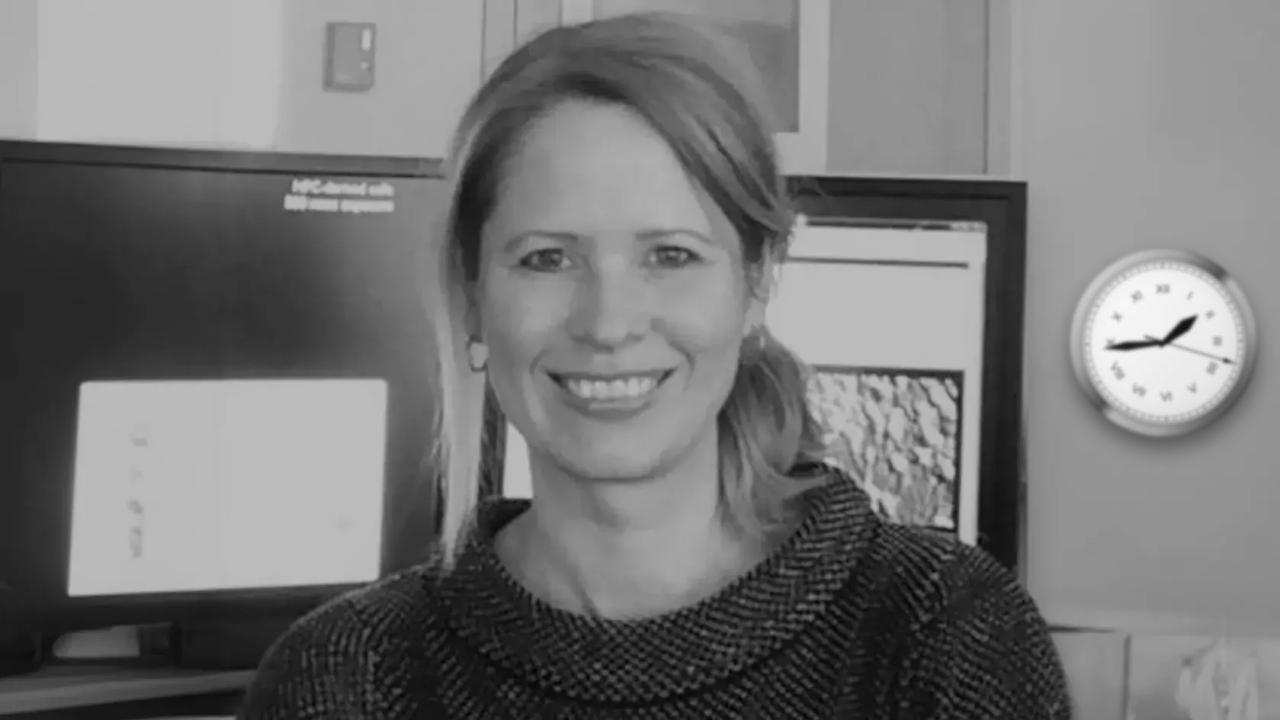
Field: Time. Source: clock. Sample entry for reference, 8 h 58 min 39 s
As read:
1 h 44 min 18 s
